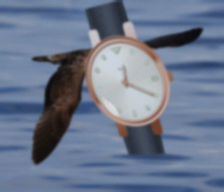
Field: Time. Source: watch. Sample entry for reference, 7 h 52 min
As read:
12 h 20 min
